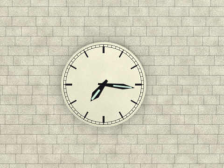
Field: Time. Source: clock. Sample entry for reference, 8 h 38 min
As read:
7 h 16 min
